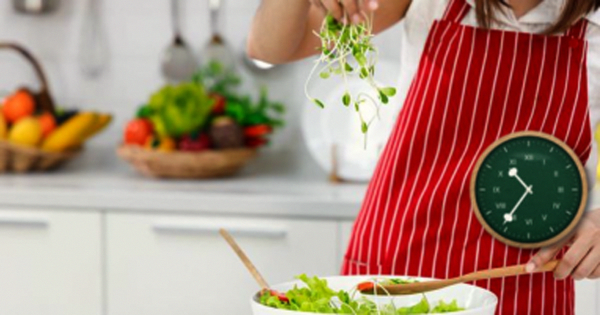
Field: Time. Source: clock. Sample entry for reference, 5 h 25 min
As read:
10 h 36 min
